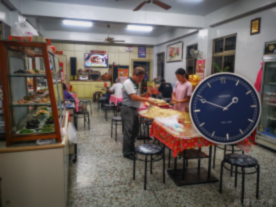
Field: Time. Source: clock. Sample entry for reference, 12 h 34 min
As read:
1 h 49 min
